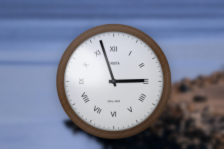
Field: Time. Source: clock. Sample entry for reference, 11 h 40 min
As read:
2 h 57 min
